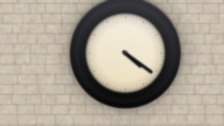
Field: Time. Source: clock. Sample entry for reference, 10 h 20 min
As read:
4 h 21 min
